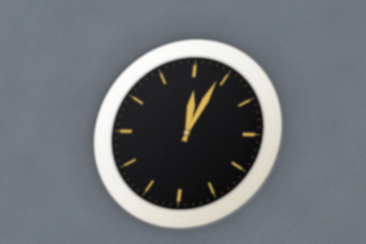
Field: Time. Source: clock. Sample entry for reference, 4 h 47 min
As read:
12 h 04 min
